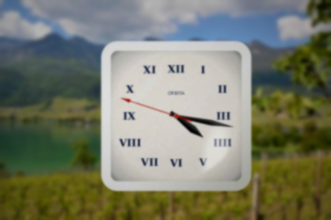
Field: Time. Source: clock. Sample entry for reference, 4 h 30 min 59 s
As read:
4 h 16 min 48 s
